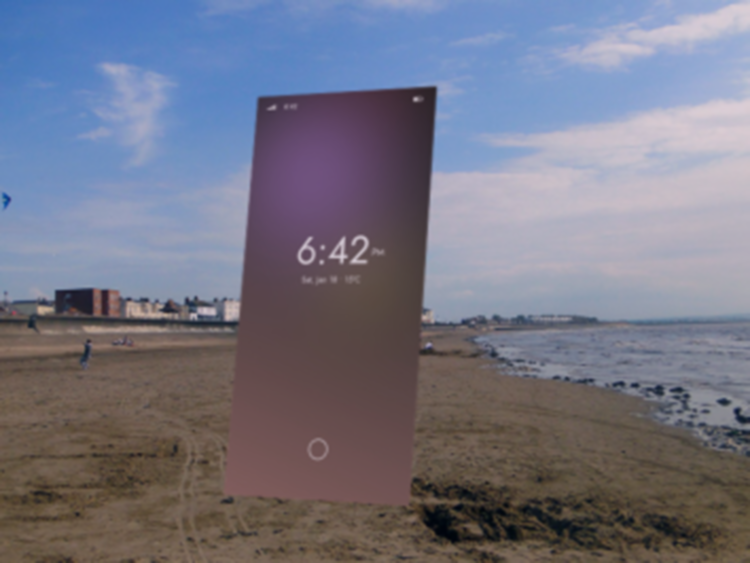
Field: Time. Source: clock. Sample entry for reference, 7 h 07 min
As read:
6 h 42 min
